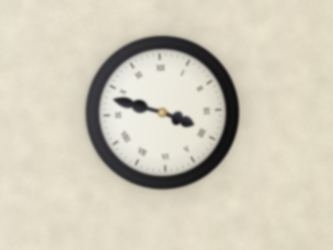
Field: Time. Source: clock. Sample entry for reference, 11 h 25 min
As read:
3 h 48 min
